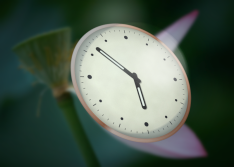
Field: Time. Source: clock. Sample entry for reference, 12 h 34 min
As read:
5 h 52 min
